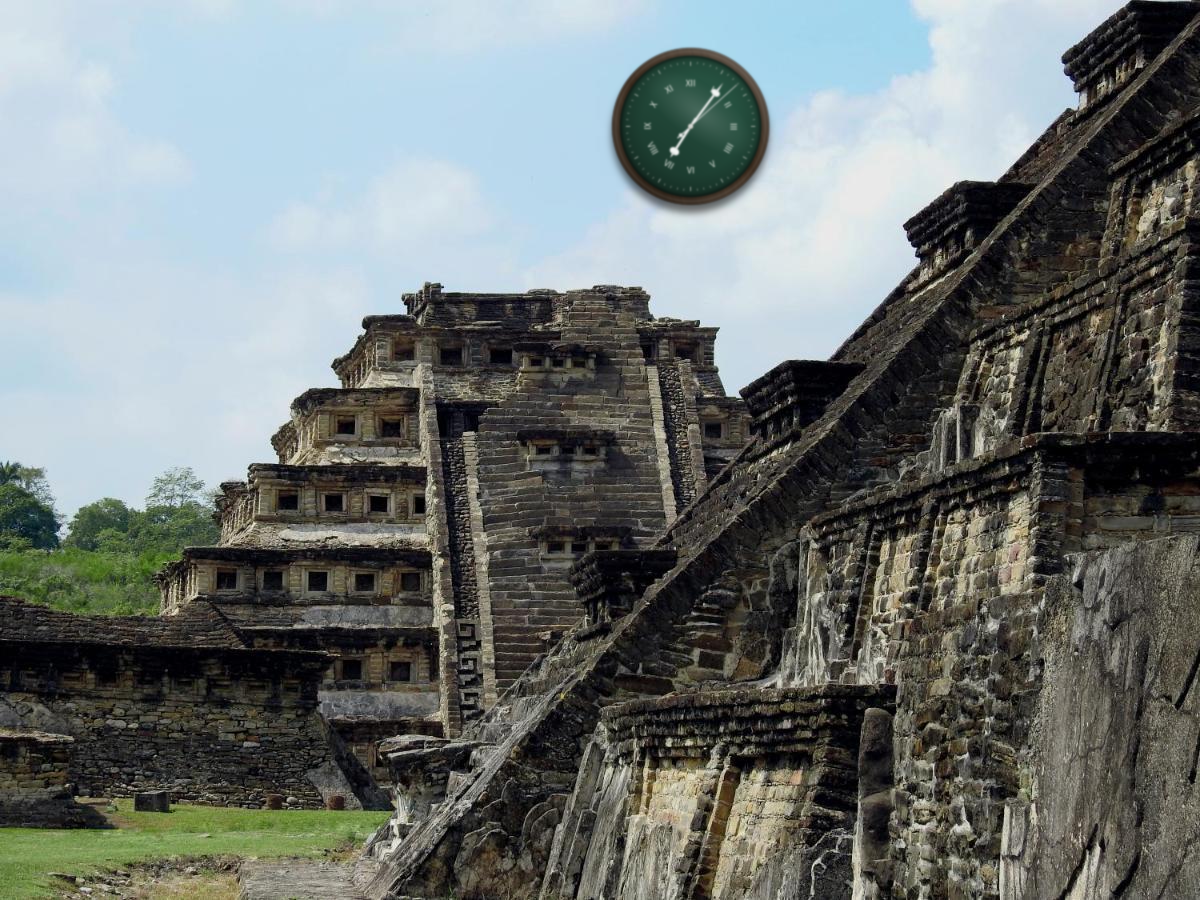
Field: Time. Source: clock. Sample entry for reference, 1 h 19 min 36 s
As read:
7 h 06 min 08 s
